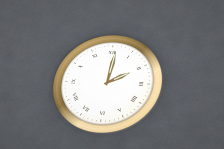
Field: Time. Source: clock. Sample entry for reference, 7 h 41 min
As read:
2 h 01 min
